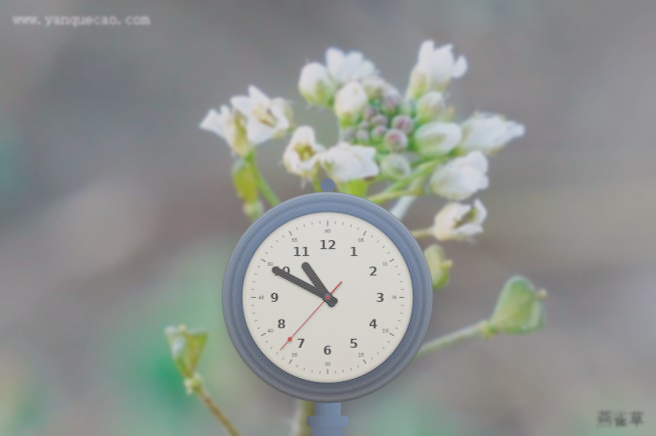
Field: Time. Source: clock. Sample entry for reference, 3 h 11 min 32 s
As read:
10 h 49 min 37 s
